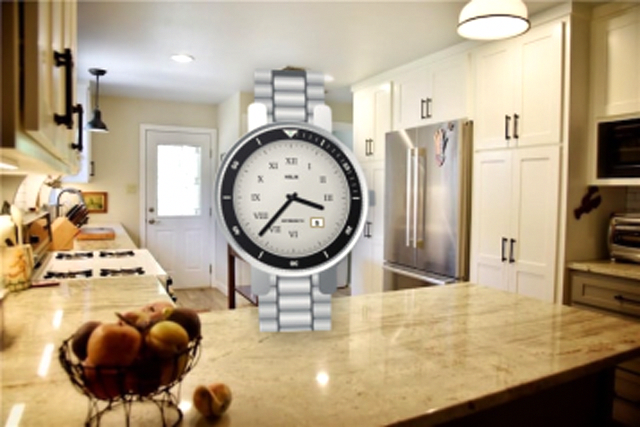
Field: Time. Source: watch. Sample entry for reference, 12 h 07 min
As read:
3 h 37 min
